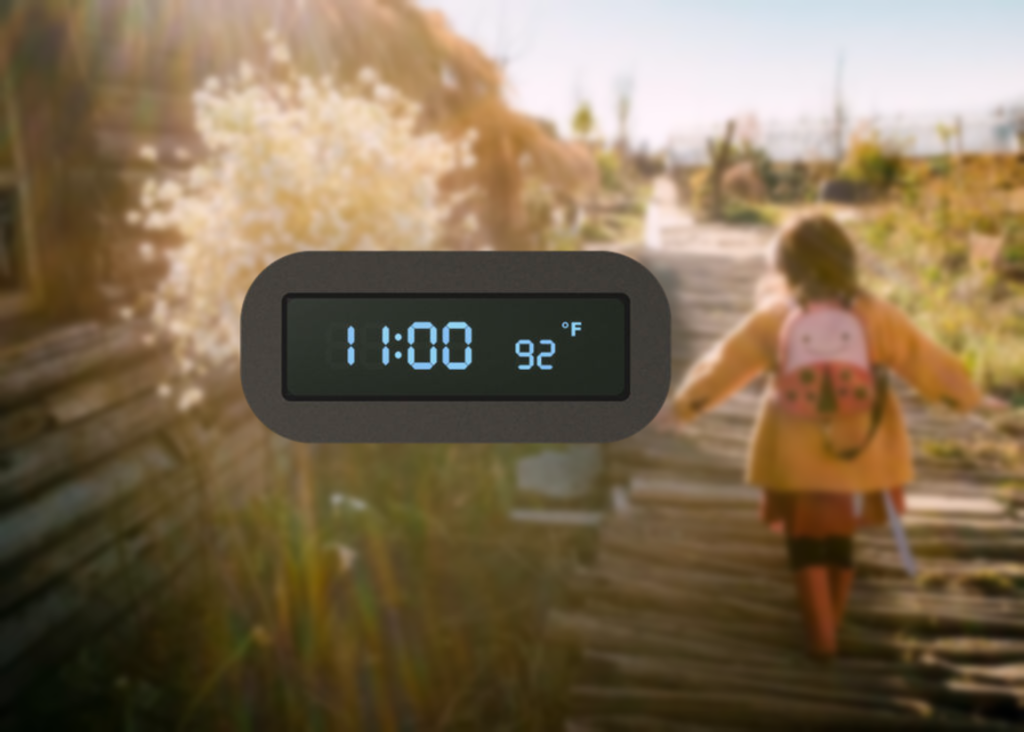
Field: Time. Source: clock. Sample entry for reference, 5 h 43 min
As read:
11 h 00 min
